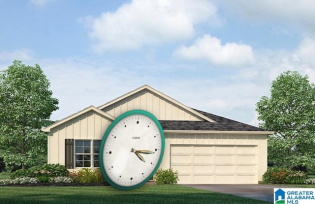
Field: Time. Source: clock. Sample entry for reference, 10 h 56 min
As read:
4 h 16 min
